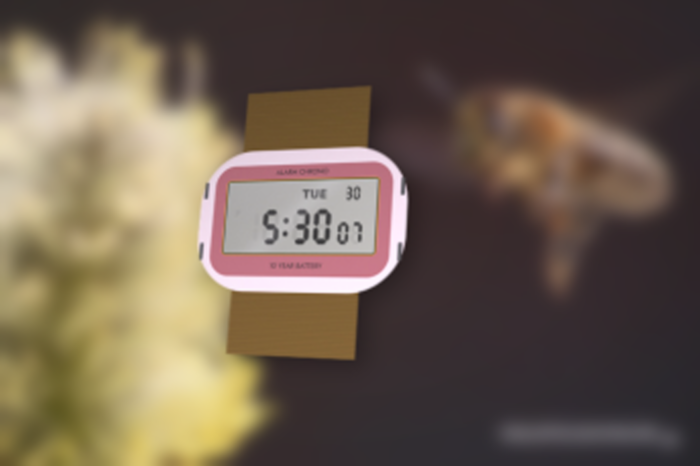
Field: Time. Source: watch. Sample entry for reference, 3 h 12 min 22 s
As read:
5 h 30 min 07 s
